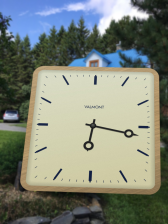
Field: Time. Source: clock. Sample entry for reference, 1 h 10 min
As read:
6 h 17 min
